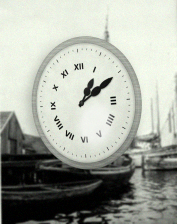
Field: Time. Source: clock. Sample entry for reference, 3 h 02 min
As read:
1 h 10 min
